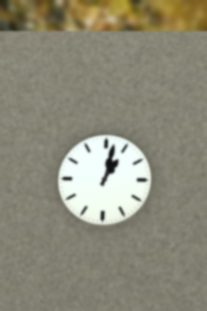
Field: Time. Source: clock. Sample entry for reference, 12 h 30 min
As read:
1 h 02 min
